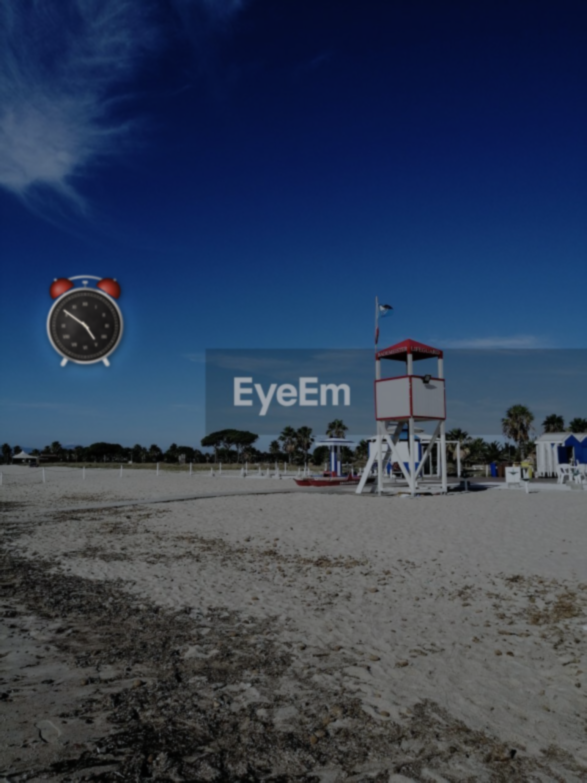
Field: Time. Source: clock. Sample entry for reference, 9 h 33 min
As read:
4 h 51 min
